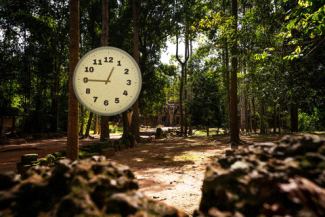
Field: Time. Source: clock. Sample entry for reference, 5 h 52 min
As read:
12 h 45 min
